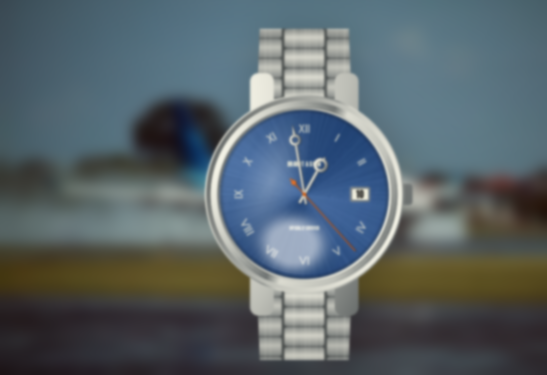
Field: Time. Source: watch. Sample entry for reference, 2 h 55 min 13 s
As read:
12 h 58 min 23 s
